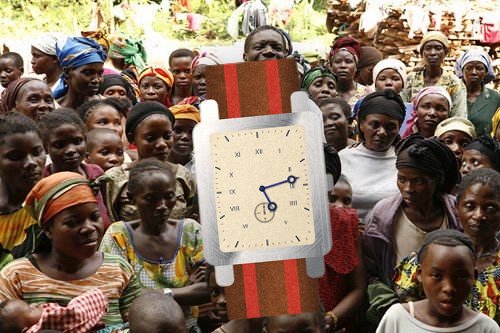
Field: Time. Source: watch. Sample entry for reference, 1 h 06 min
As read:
5 h 13 min
